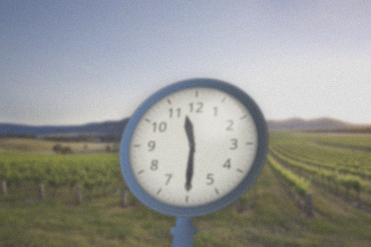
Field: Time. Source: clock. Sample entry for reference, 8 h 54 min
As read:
11 h 30 min
